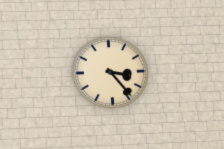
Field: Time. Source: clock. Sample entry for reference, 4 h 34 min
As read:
3 h 24 min
